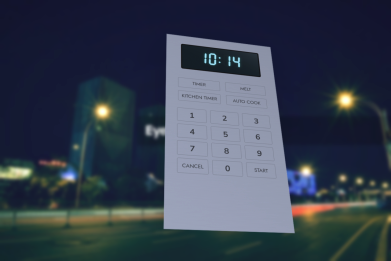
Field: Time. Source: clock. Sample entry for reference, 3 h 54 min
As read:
10 h 14 min
